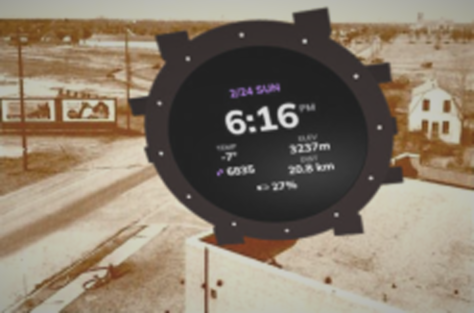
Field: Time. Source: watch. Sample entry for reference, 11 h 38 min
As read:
6 h 16 min
